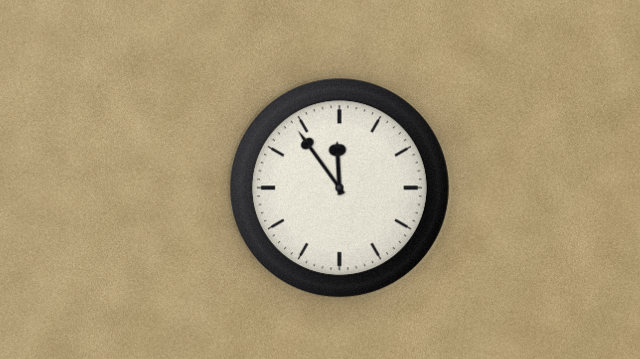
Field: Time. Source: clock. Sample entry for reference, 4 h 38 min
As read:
11 h 54 min
